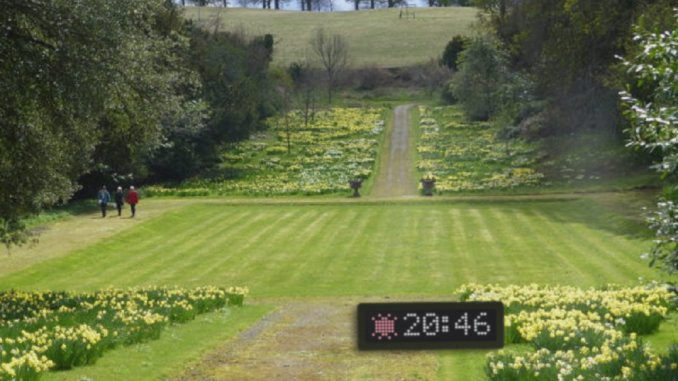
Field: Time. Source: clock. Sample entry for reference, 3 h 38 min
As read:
20 h 46 min
